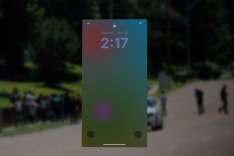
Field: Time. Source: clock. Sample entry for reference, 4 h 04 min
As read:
2 h 17 min
